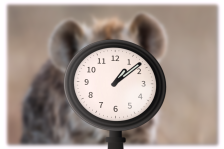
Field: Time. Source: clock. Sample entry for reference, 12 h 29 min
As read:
1 h 08 min
